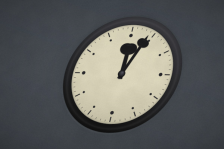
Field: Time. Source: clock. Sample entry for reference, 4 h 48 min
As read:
12 h 04 min
